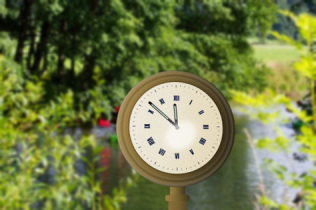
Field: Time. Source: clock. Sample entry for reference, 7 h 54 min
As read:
11 h 52 min
